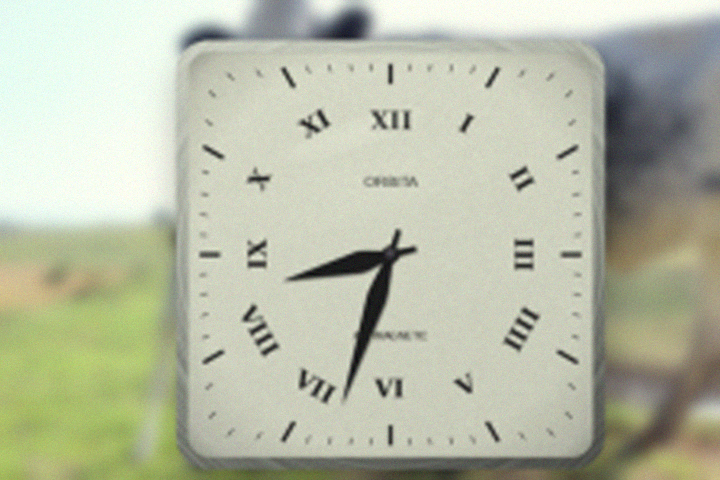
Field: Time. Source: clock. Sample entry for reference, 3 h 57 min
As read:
8 h 33 min
